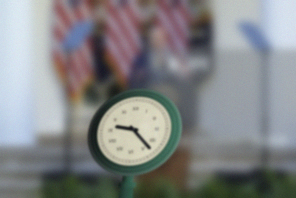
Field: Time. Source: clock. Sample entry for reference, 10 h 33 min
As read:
9 h 23 min
